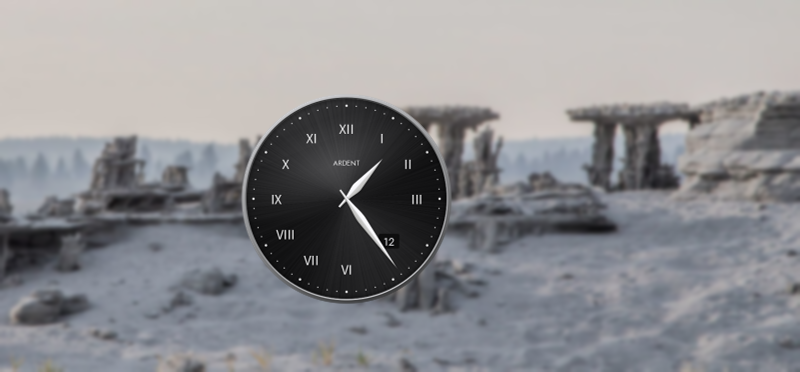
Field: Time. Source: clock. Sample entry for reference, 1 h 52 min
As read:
1 h 24 min
